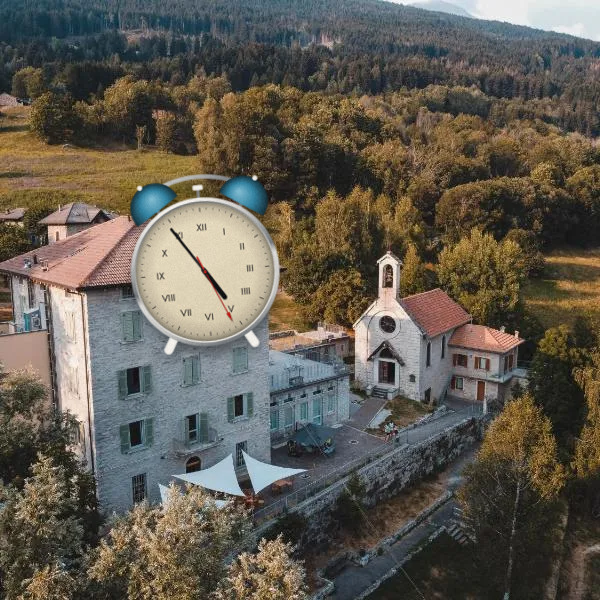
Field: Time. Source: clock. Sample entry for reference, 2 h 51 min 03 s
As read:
4 h 54 min 26 s
